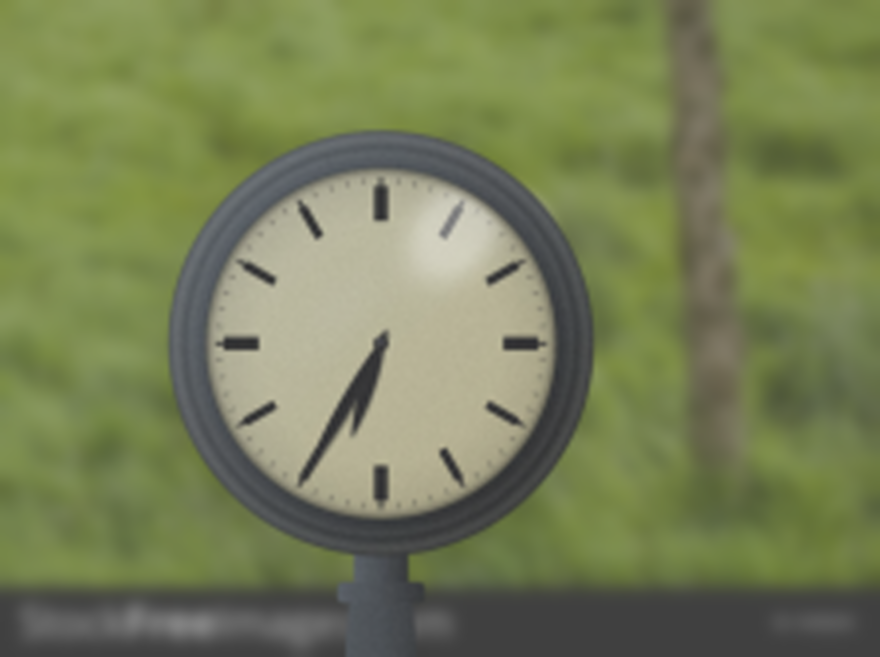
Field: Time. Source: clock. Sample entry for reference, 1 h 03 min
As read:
6 h 35 min
